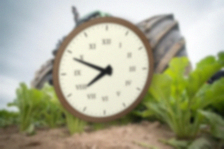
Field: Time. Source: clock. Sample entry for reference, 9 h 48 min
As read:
7 h 49 min
